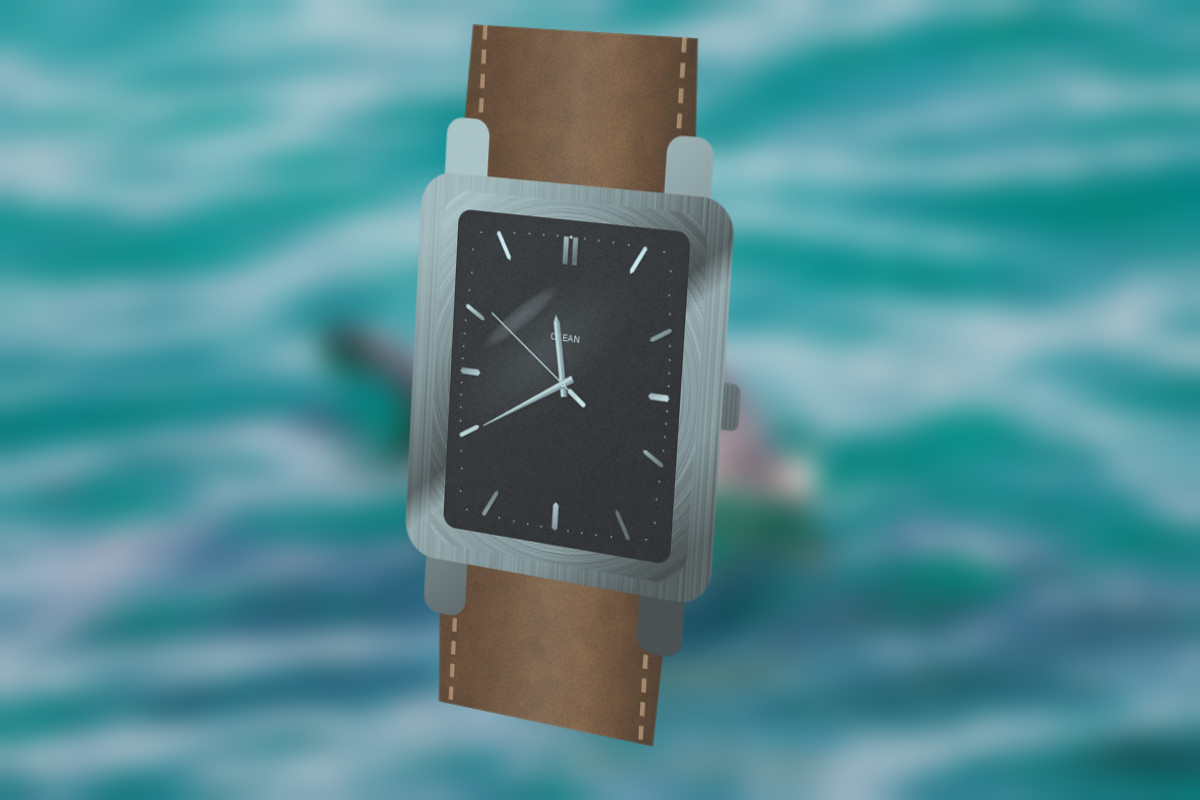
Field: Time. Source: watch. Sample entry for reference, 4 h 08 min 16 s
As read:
11 h 39 min 51 s
